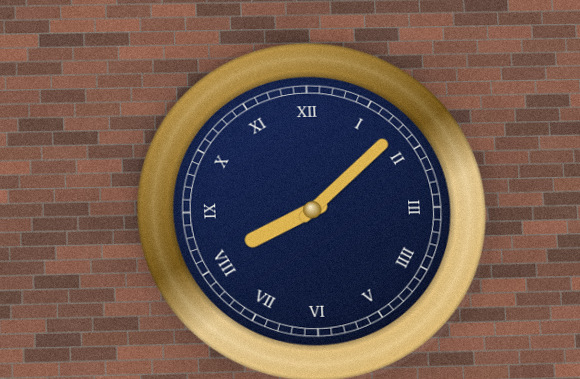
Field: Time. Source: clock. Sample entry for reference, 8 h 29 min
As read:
8 h 08 min
